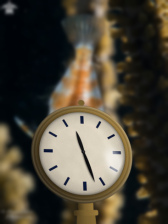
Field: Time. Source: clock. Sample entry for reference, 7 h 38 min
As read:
11 h 27 min
